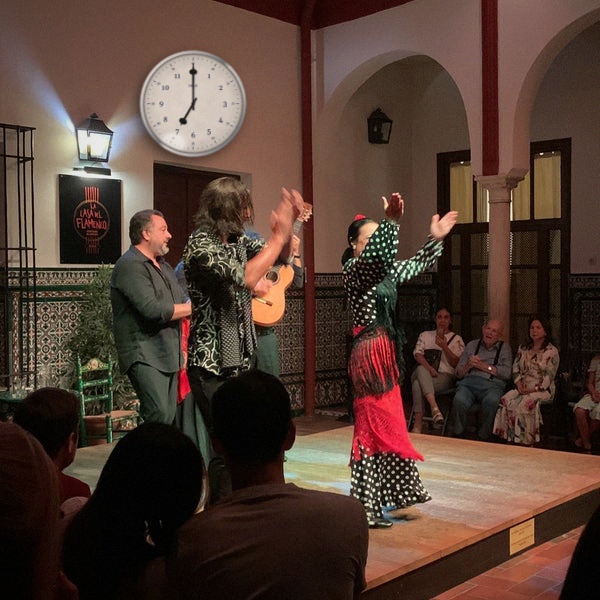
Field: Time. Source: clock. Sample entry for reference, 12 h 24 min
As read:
7 h 00 min
